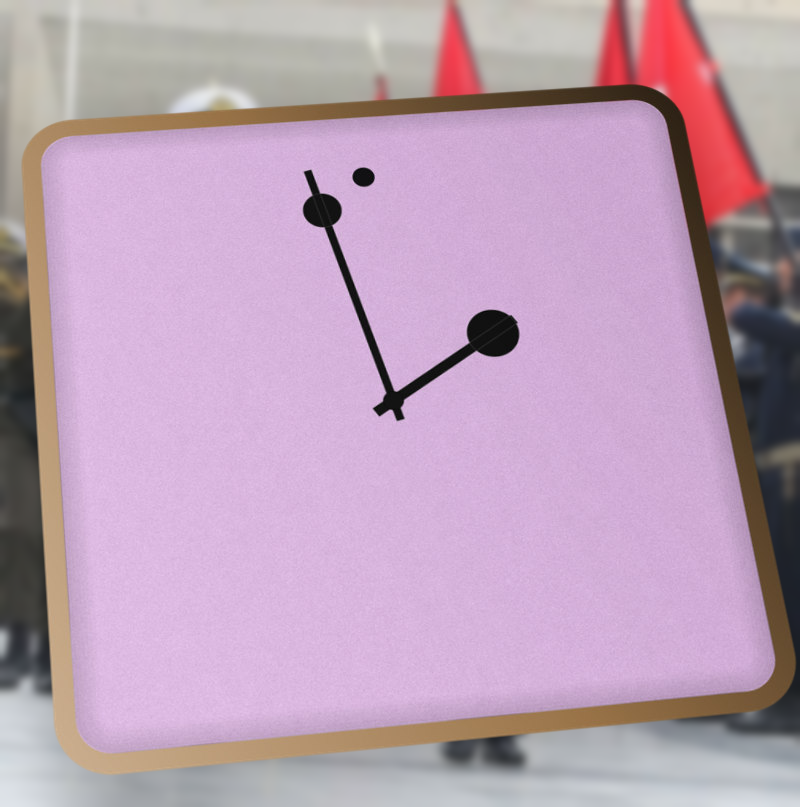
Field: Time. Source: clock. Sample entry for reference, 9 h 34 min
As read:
1 h 58 min
